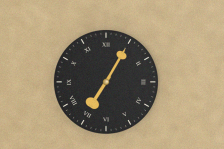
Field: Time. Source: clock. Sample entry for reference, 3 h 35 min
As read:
7 h 05 min
